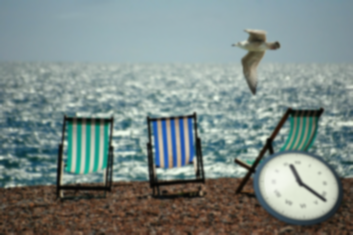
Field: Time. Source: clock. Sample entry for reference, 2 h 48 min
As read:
11 h 22 min
